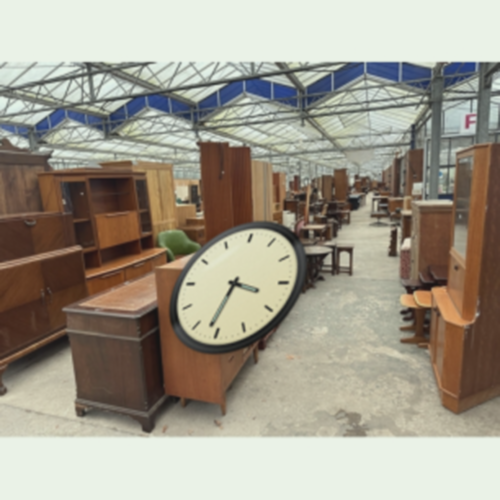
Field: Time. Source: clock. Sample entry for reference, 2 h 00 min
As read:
3 h 32 min
